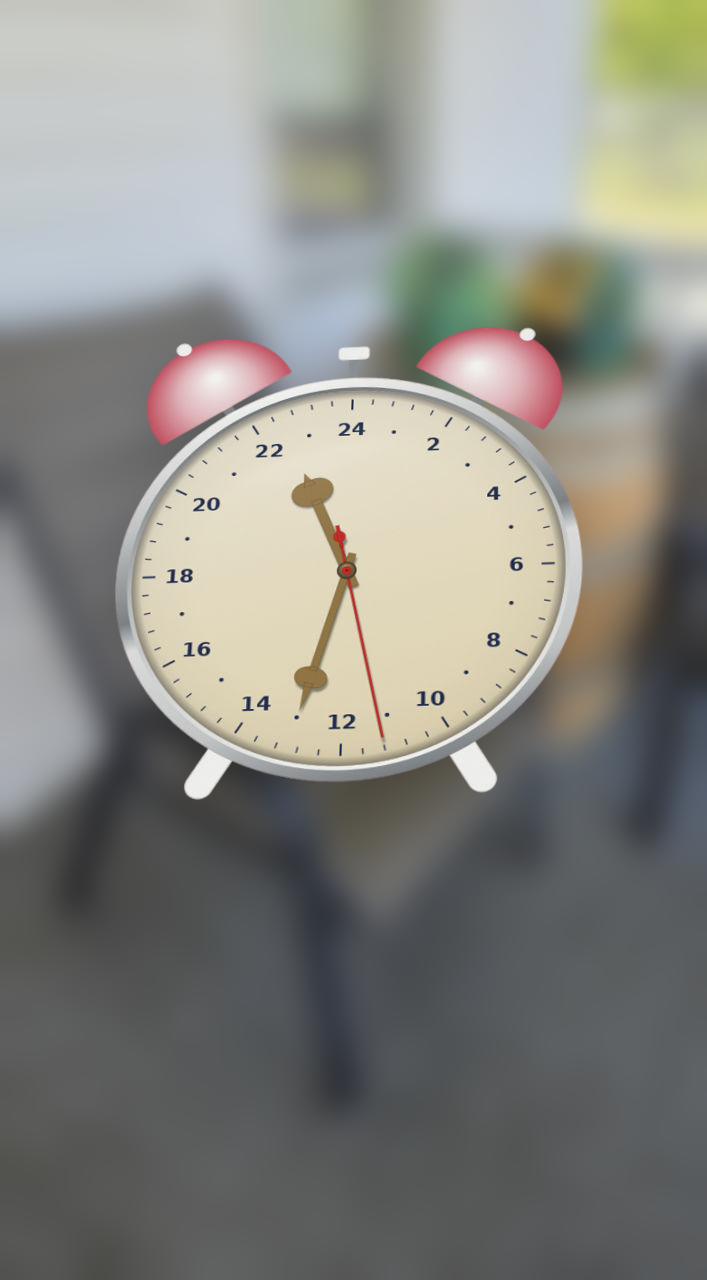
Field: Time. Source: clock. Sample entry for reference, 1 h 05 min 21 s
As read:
22 h 32 min 28 s
